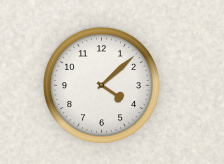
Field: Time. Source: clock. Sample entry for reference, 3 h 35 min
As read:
4 h 08 min
